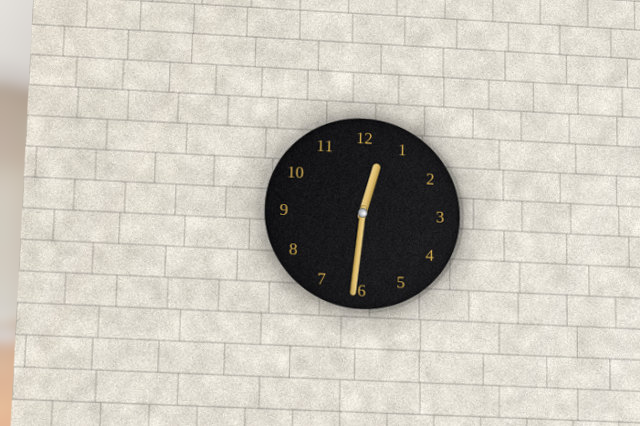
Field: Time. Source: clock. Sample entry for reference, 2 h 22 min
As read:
12 h 31 min
